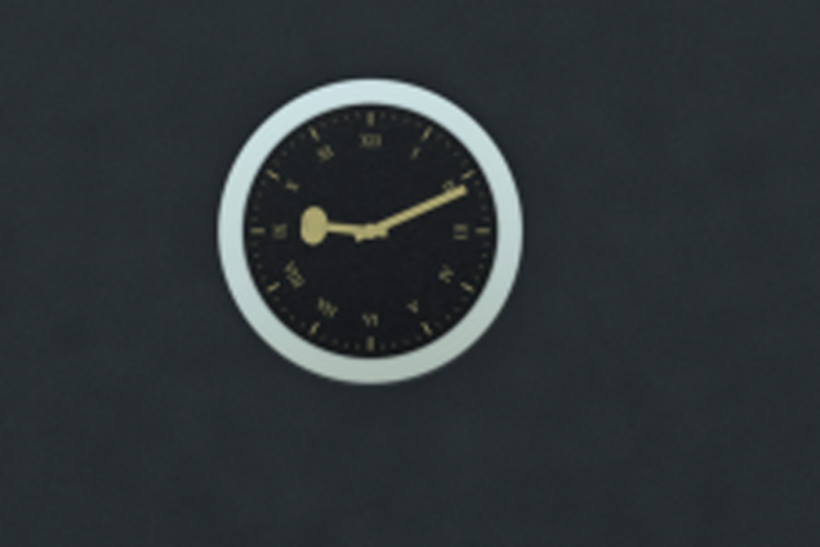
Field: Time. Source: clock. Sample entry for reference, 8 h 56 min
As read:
9 h 11 min
